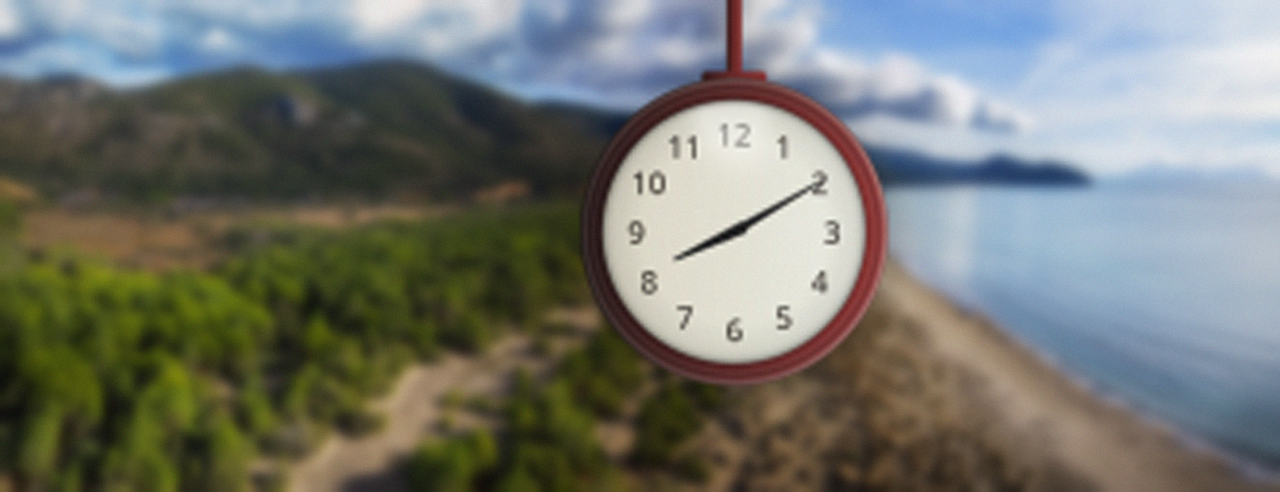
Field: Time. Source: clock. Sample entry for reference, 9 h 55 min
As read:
8 h 10 min
